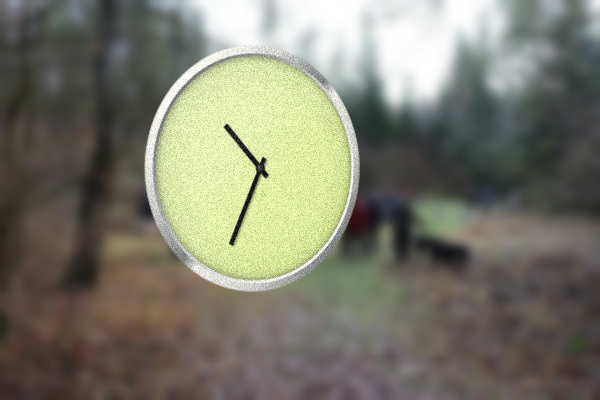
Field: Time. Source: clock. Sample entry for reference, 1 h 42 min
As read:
10 h 34 min
